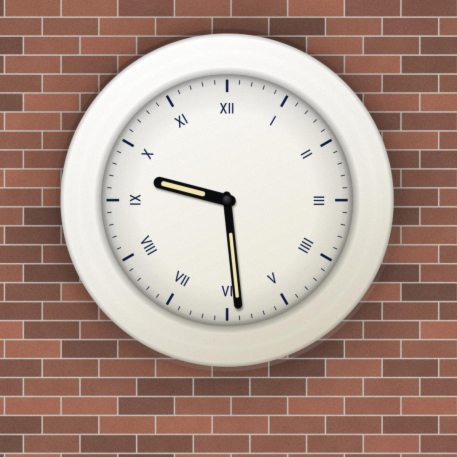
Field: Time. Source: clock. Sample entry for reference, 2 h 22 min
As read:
9 h 29 min
